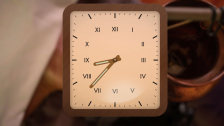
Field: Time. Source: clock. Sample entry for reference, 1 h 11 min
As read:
8 h 37 min
